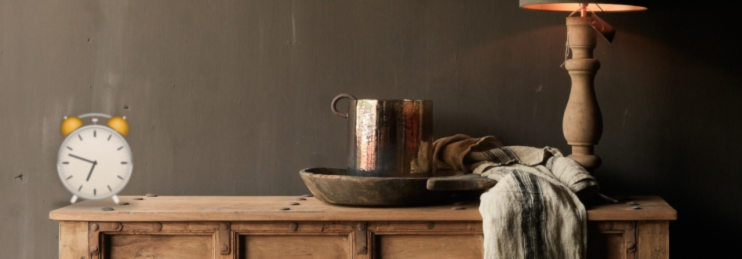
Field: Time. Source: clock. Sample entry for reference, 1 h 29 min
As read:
6 h 48 min
